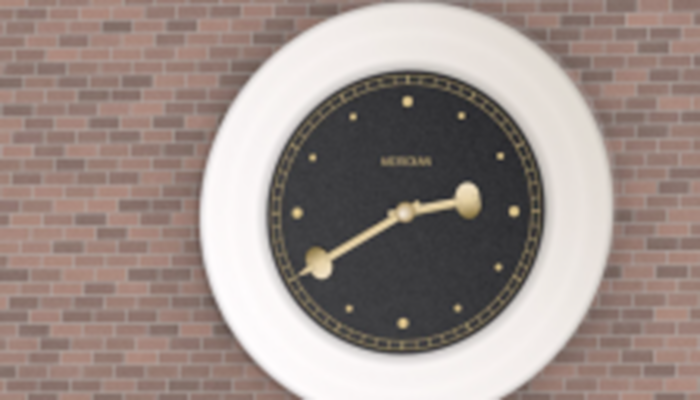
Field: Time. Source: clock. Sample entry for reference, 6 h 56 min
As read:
2 h 40 min
